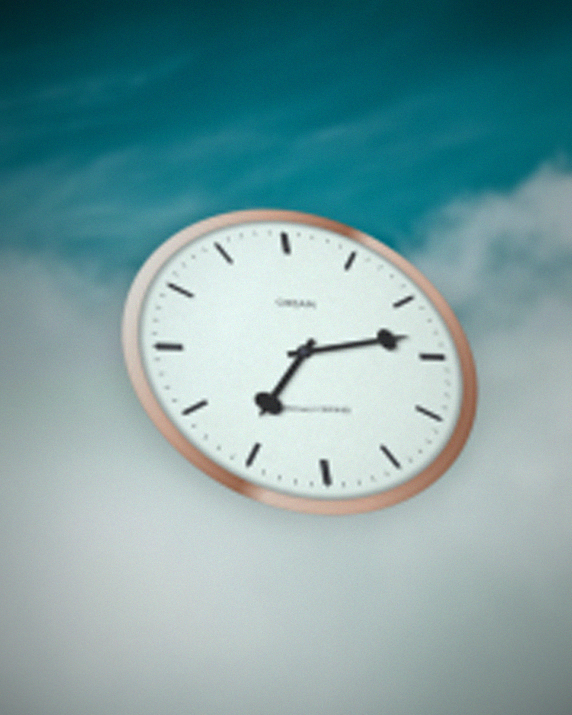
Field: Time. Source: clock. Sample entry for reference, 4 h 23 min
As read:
7 h 13 min
